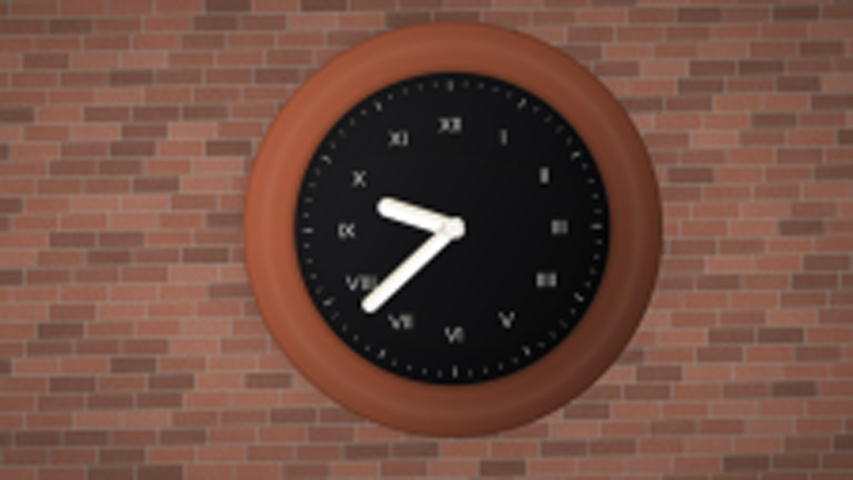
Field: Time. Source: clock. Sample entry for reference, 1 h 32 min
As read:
9 h 38 min
